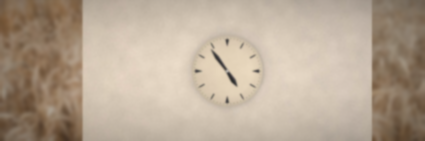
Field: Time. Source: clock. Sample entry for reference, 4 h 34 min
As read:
4 h 54 min
